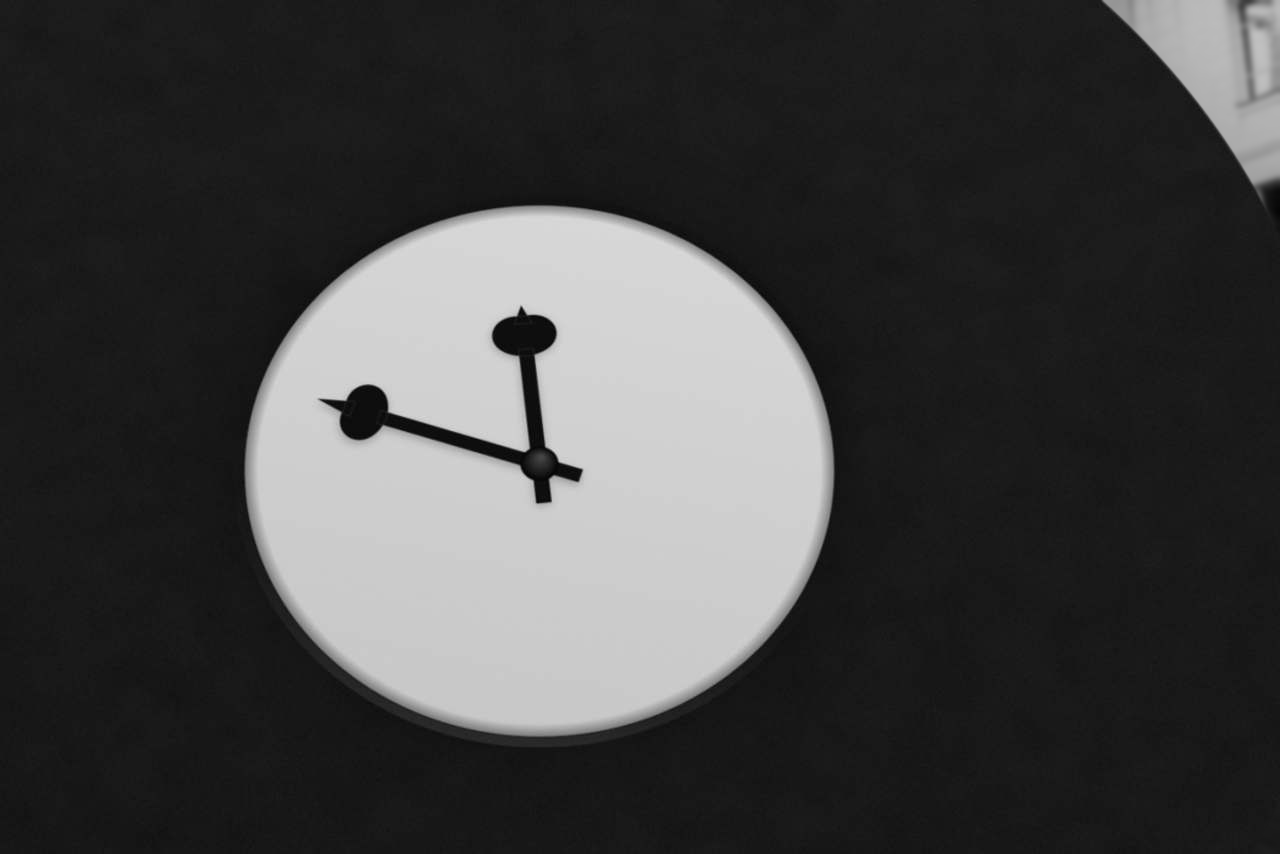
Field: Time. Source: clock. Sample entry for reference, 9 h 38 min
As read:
11 h 48 min
